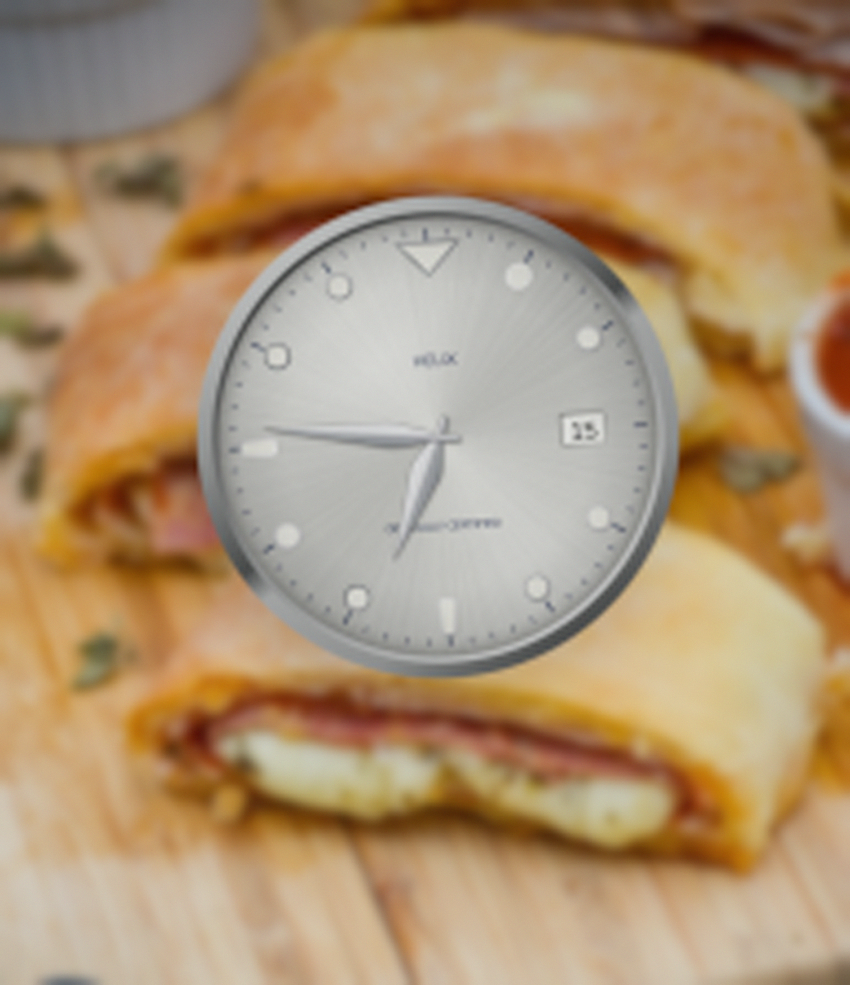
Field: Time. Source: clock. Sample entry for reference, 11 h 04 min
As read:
6 h 46 min
